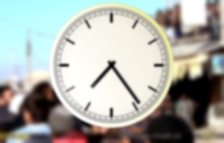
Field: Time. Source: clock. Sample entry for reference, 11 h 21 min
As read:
7 h 24 min
